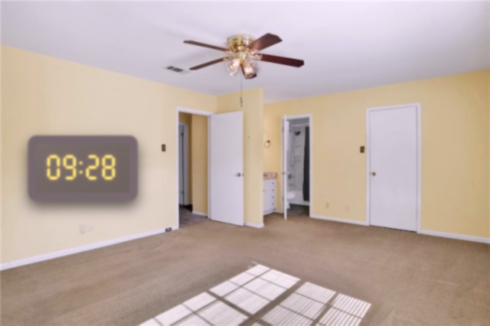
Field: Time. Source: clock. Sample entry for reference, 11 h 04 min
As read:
9 h 28 min
